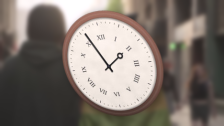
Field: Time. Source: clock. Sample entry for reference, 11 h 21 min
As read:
1 h 56 min
